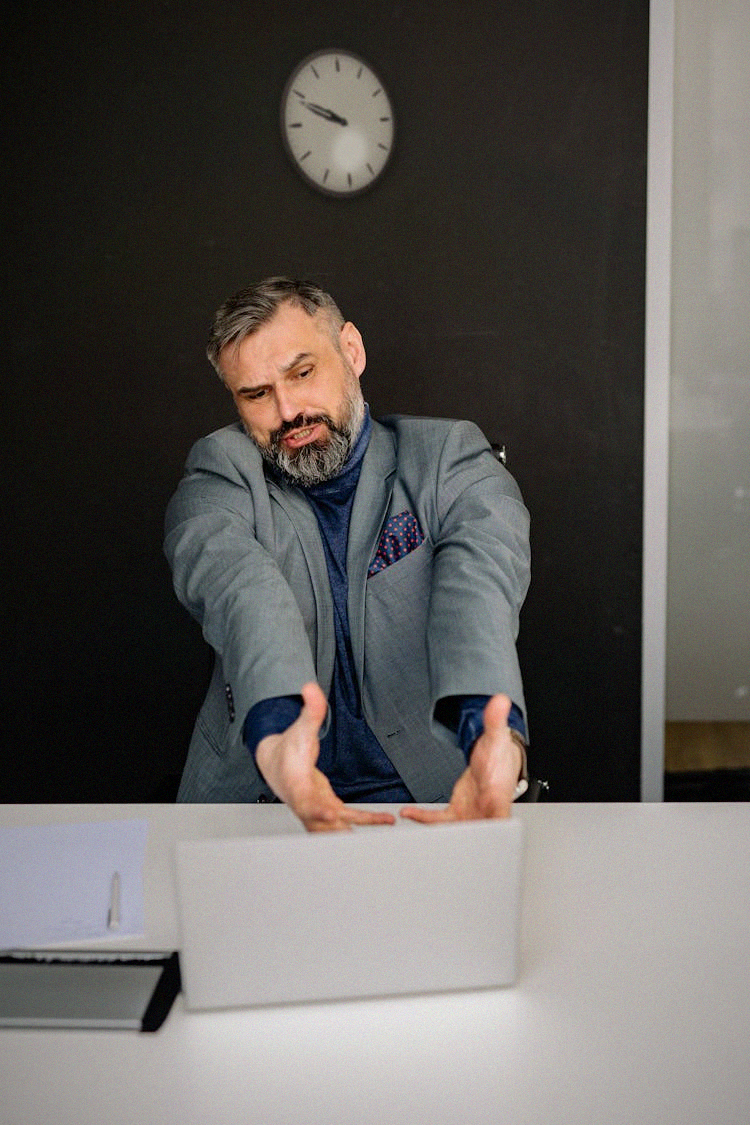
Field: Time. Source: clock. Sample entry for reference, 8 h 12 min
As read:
9 h 49 min
